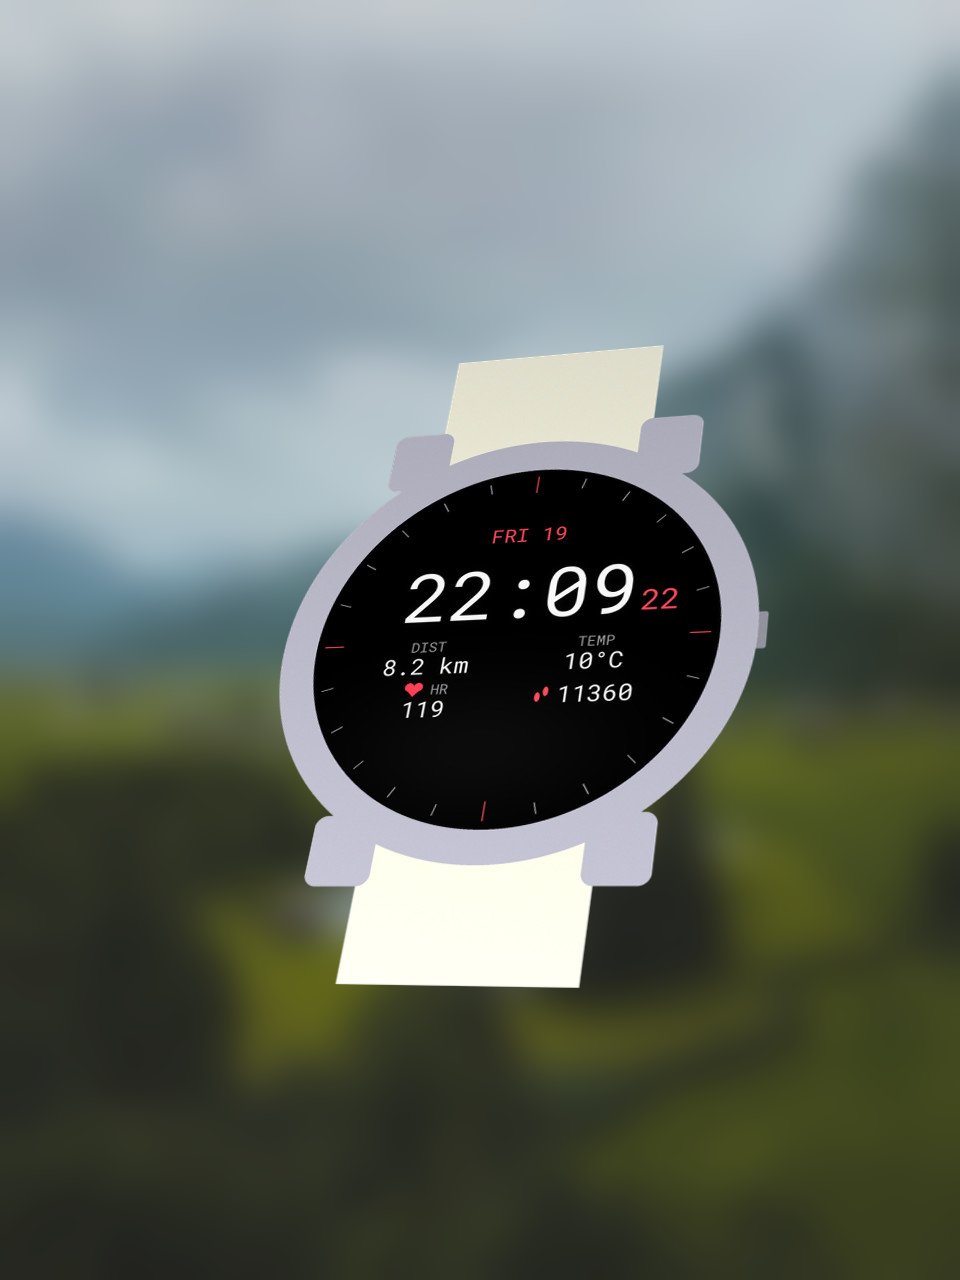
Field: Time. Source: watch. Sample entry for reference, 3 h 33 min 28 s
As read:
22 h 09 min 22 s
